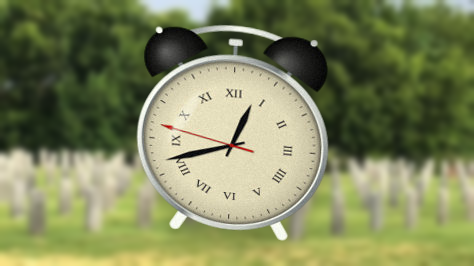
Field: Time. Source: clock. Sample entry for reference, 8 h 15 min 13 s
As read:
12 h 41 min 47 s
